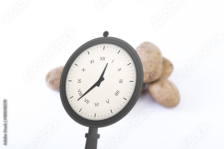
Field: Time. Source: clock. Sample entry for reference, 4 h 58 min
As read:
12 h 38 min
